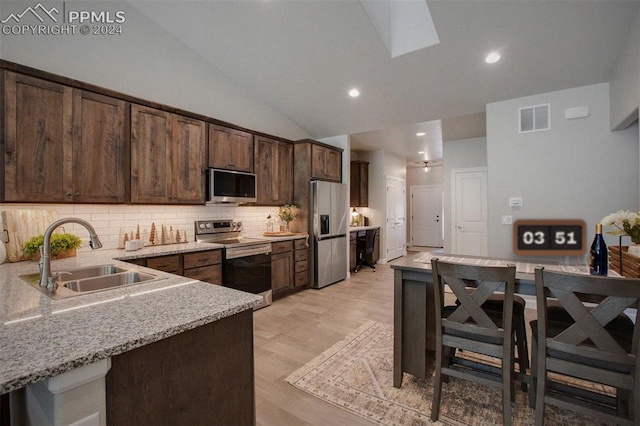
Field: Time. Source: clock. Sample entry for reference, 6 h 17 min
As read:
3 h 51 min
